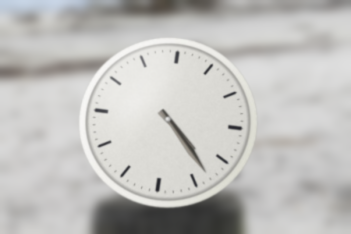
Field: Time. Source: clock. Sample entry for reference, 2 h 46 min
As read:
4 h 23 min
